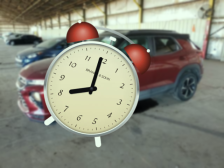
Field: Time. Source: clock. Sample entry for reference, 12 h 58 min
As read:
7 h 59 min
